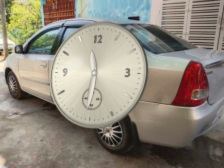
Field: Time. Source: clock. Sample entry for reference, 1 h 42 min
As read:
11 h 31 min
